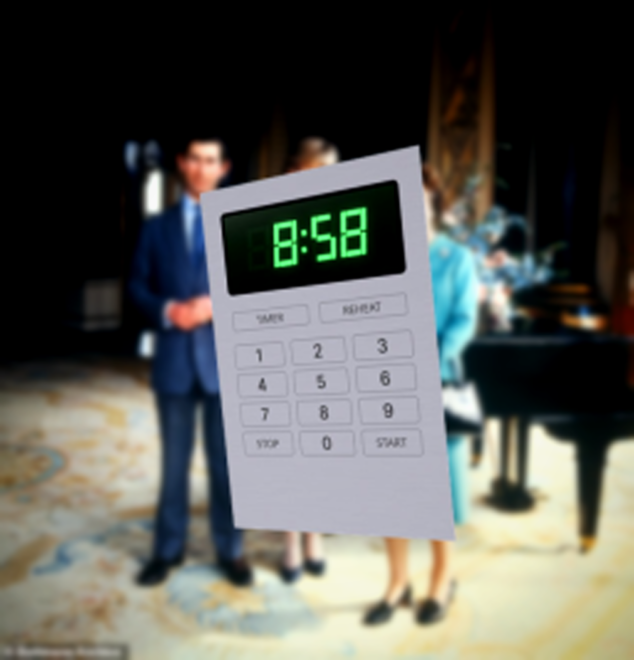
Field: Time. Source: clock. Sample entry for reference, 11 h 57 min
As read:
8 h 58 min
